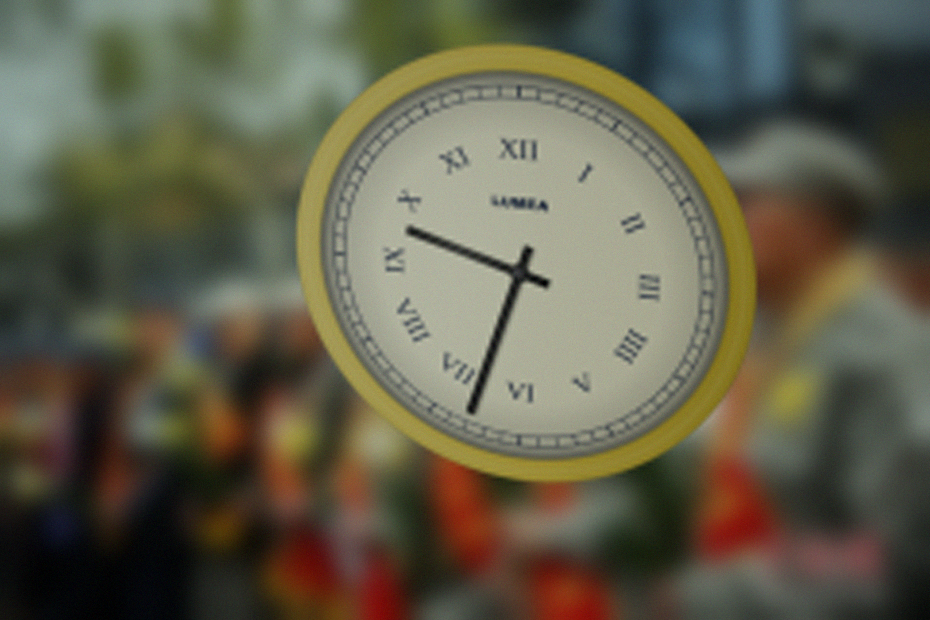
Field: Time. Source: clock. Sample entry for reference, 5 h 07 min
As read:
9 h 33 min
